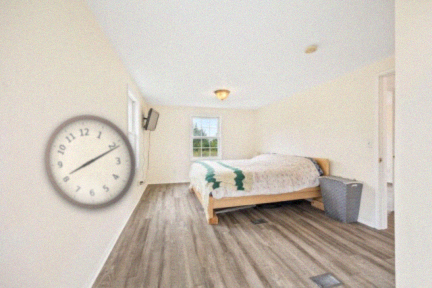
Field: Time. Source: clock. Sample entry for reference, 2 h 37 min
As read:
8 h 11 min
